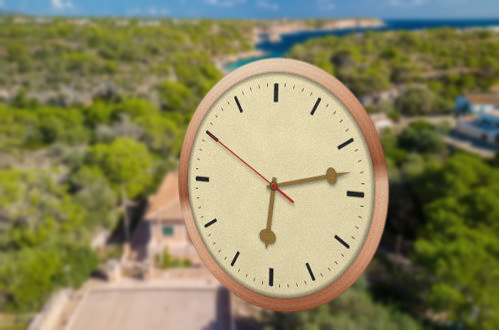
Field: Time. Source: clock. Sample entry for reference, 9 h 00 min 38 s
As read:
6 h 12 min 50 s
